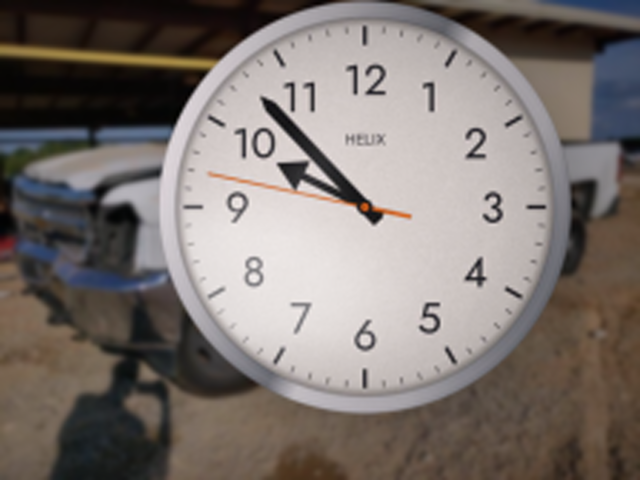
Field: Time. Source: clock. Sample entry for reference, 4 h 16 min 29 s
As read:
9 h 52 min 47 s
